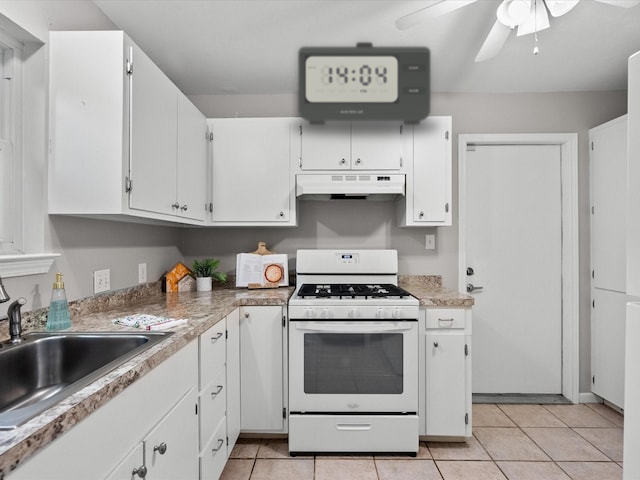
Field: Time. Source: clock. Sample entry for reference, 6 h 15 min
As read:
14 h 04 min
